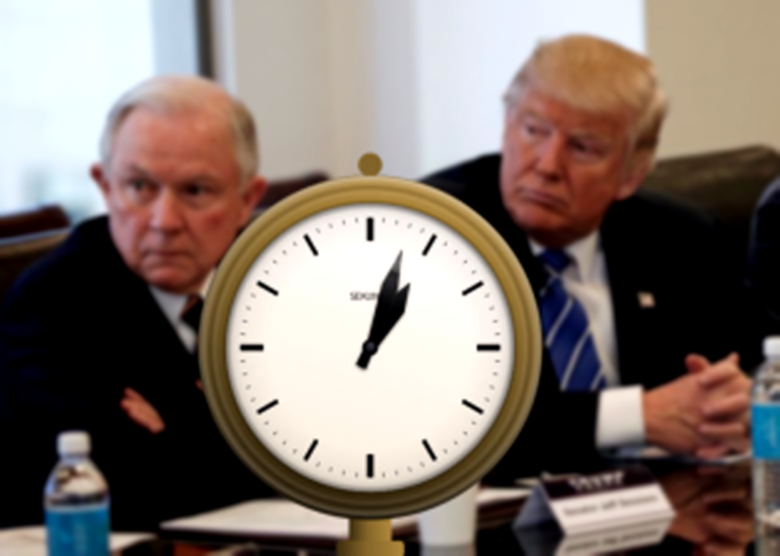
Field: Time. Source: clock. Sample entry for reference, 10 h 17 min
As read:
1 h 03 min
